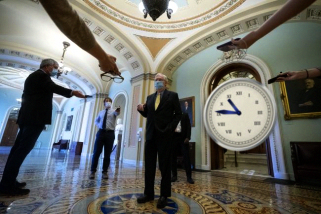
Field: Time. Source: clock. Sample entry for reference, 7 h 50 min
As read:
10 h 46 min
